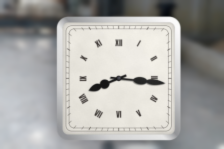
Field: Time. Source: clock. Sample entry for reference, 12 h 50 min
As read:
8 h 16 min
